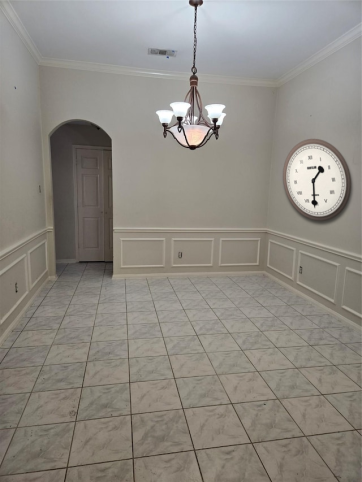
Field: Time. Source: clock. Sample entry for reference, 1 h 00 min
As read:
1 h 31 min
